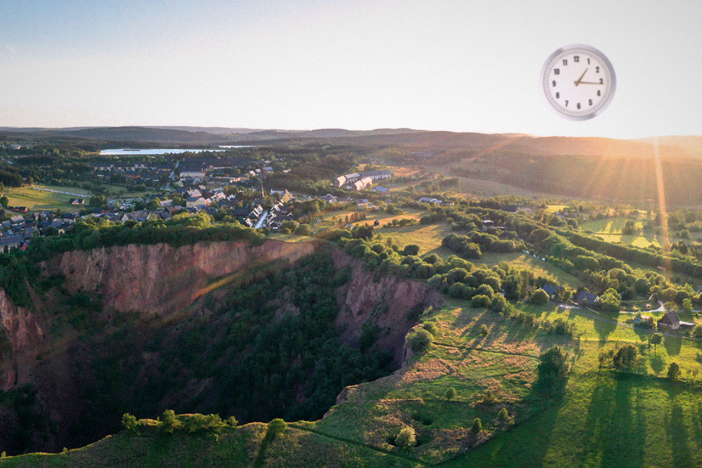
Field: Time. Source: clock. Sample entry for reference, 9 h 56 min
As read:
1 h 16 min
